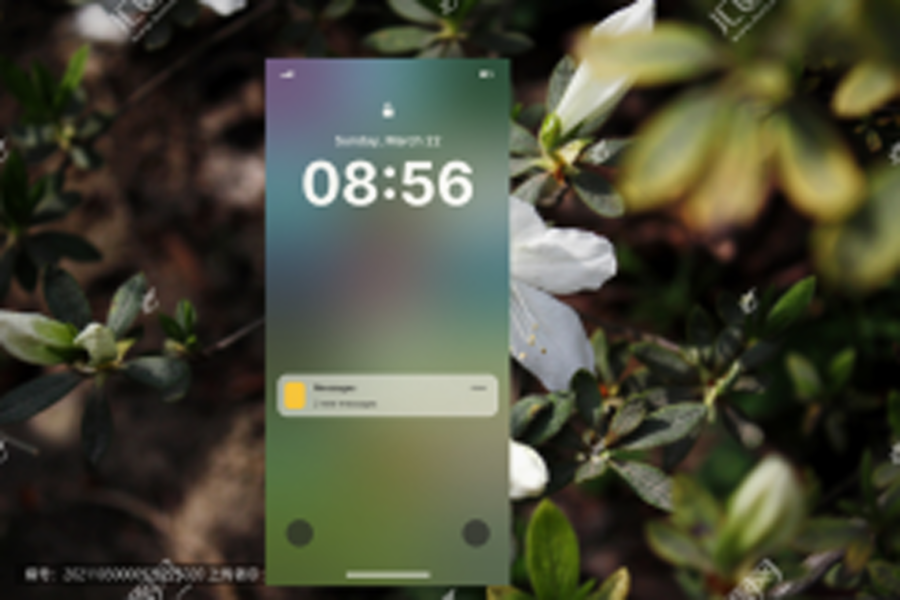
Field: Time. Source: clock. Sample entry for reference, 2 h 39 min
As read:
8 h 56 min
